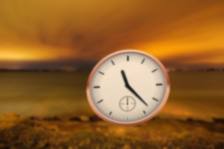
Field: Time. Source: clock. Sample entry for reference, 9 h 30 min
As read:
11 h 23 min
